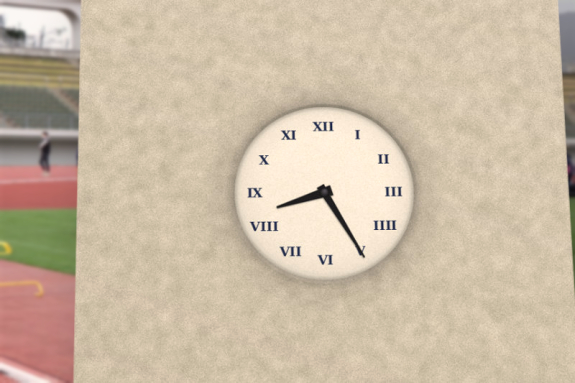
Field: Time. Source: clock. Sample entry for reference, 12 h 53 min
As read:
8 h 25 min
